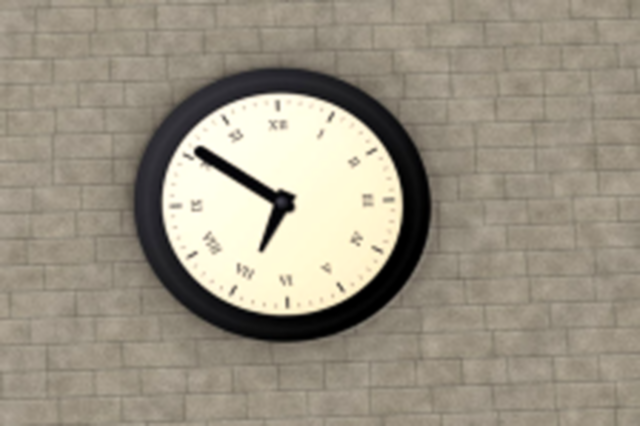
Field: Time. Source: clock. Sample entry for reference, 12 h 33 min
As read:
6 h 51 min
